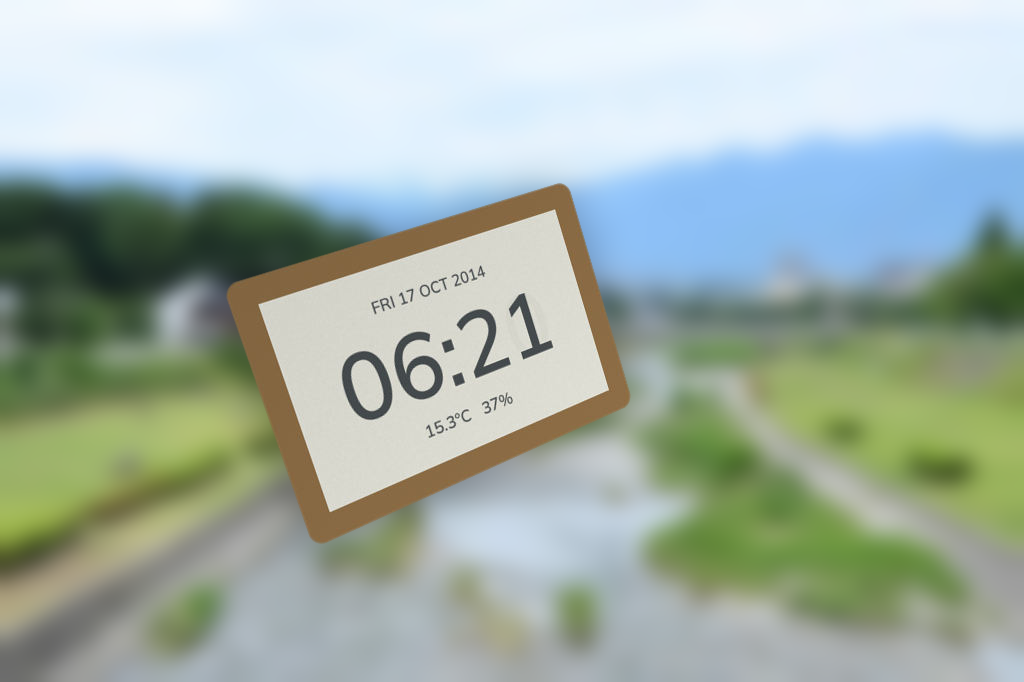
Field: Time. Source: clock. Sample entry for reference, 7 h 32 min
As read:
6 h 21 min
